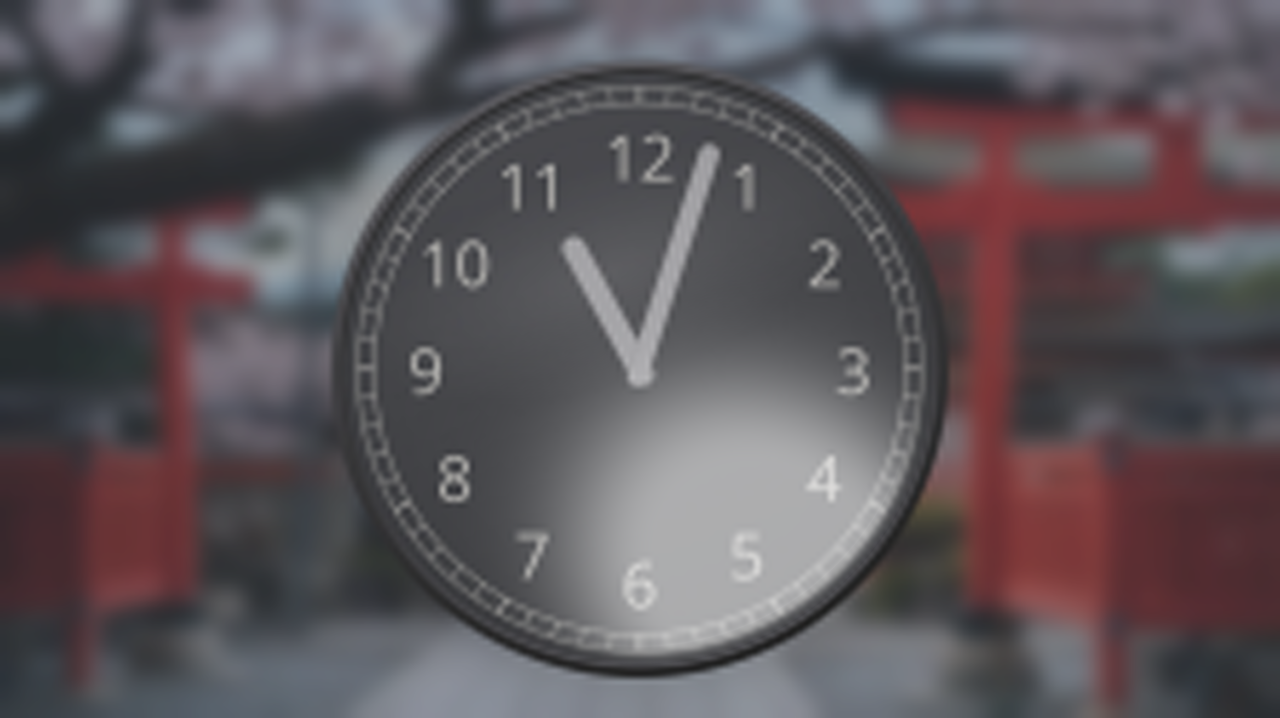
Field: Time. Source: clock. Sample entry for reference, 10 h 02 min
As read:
11 h 03 min
